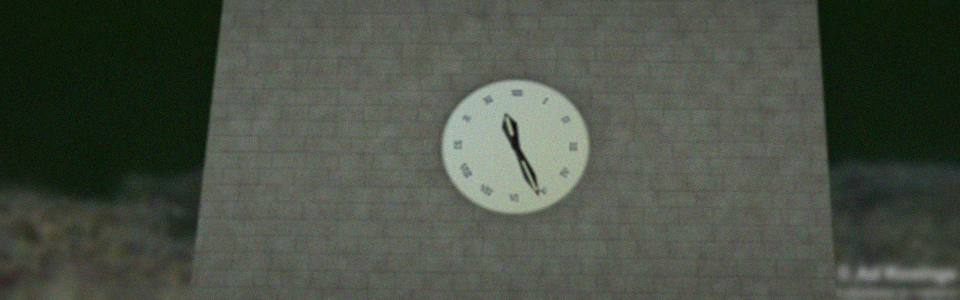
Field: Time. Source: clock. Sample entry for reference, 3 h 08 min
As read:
11 h 26 min
